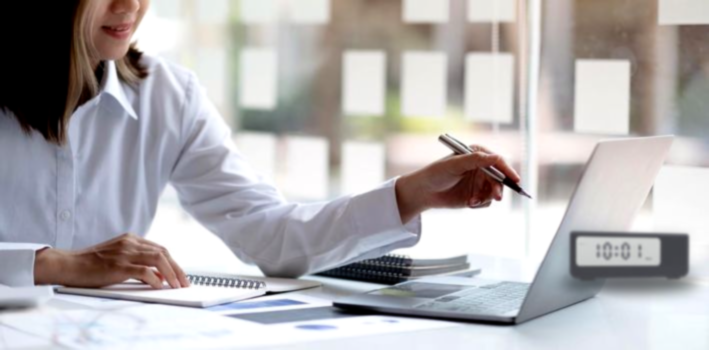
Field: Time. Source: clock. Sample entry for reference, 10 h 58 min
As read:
10 h 01 min
